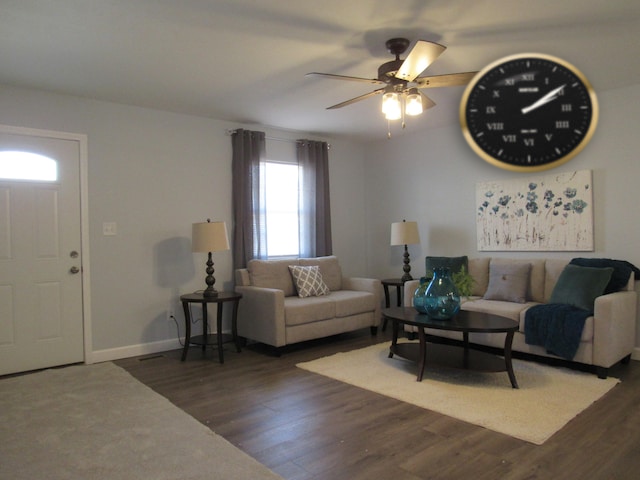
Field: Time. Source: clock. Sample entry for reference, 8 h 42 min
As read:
2 h 09 min
